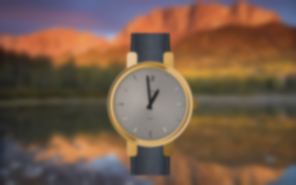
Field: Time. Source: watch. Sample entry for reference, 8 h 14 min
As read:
12 h 59 min
